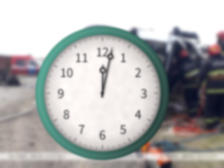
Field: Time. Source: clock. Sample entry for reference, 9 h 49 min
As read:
12 h 02 min
